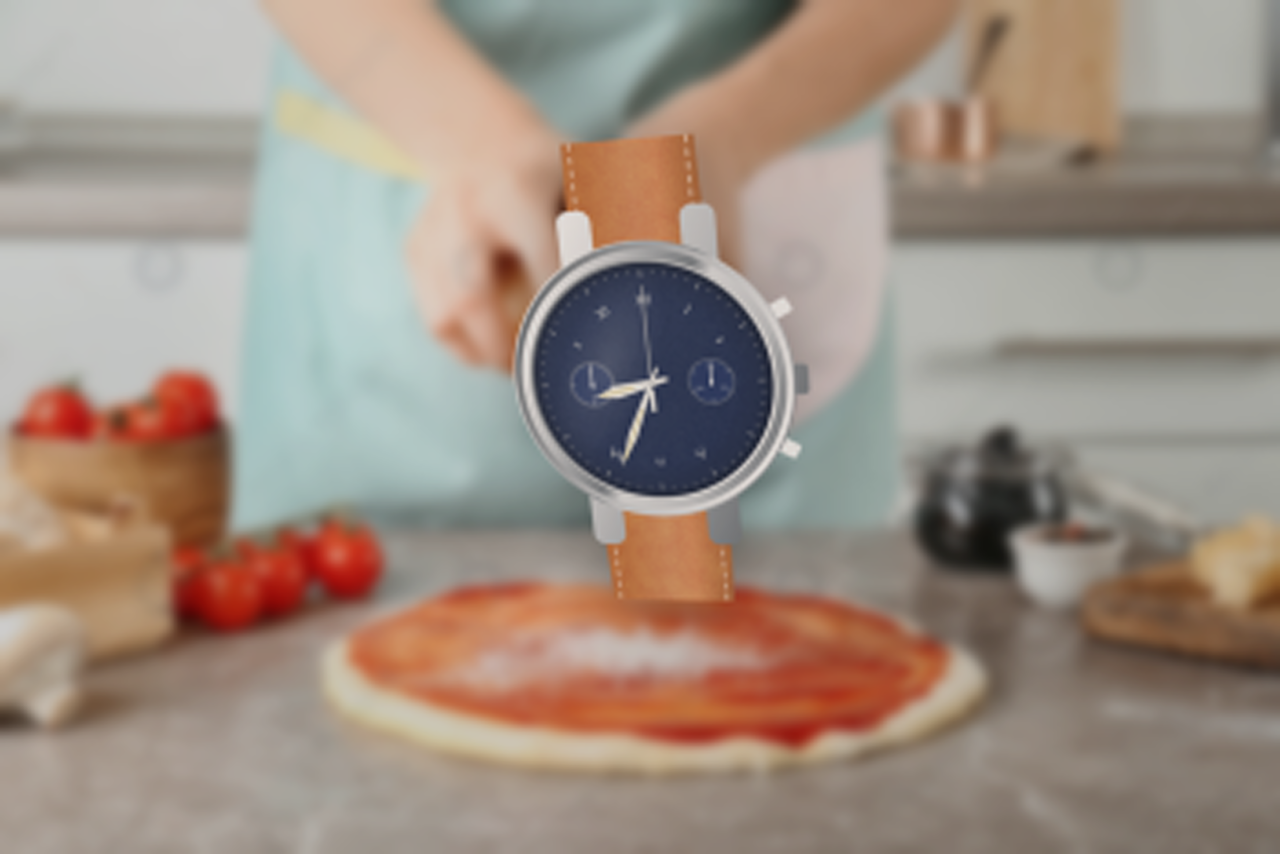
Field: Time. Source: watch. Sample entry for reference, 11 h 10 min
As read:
8 h 34 min
